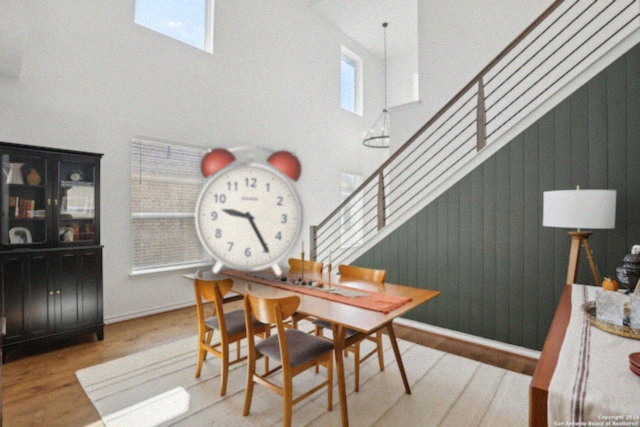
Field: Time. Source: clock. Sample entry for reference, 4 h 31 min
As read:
9 h 25 min
